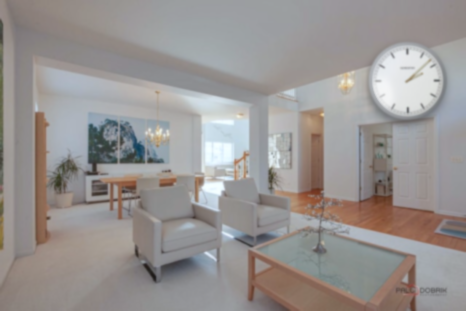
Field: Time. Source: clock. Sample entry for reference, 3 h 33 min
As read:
2 h 08 min
